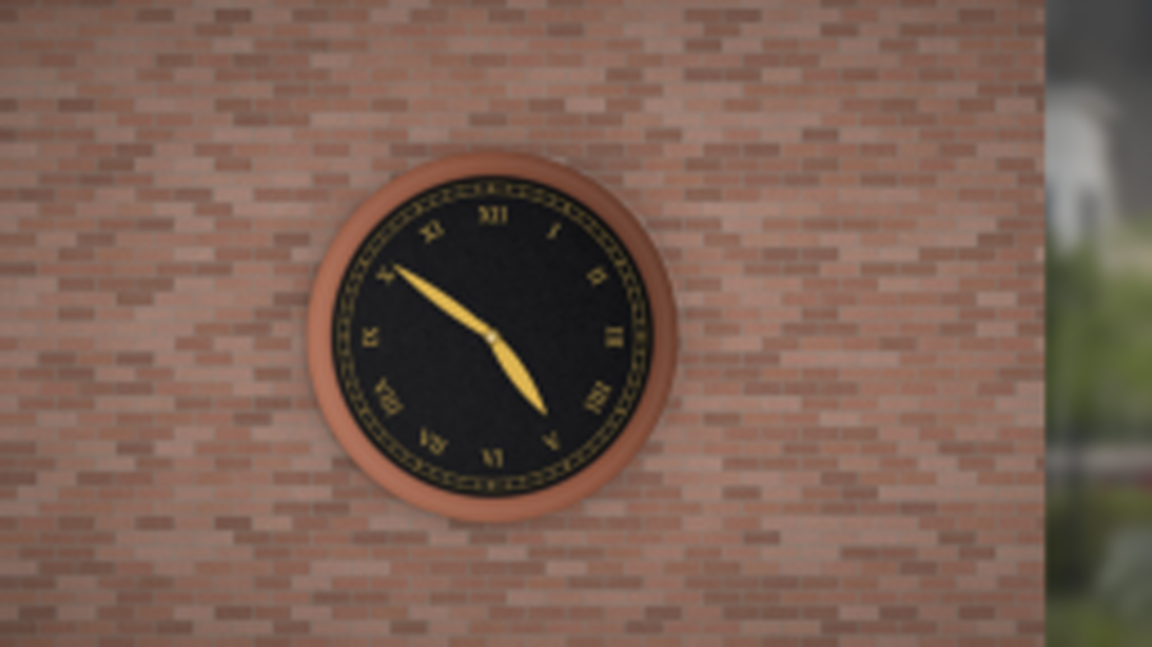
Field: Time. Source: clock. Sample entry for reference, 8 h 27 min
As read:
4 h 51 min
